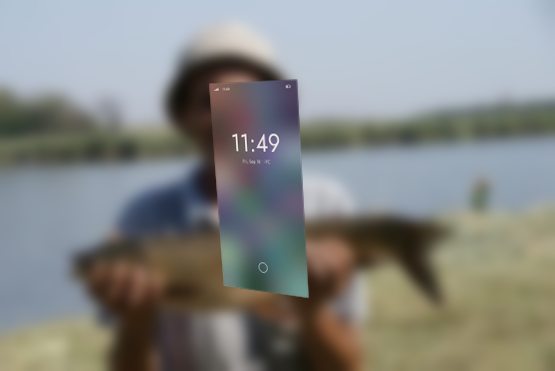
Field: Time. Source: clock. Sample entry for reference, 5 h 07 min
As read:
11 h 49 min
